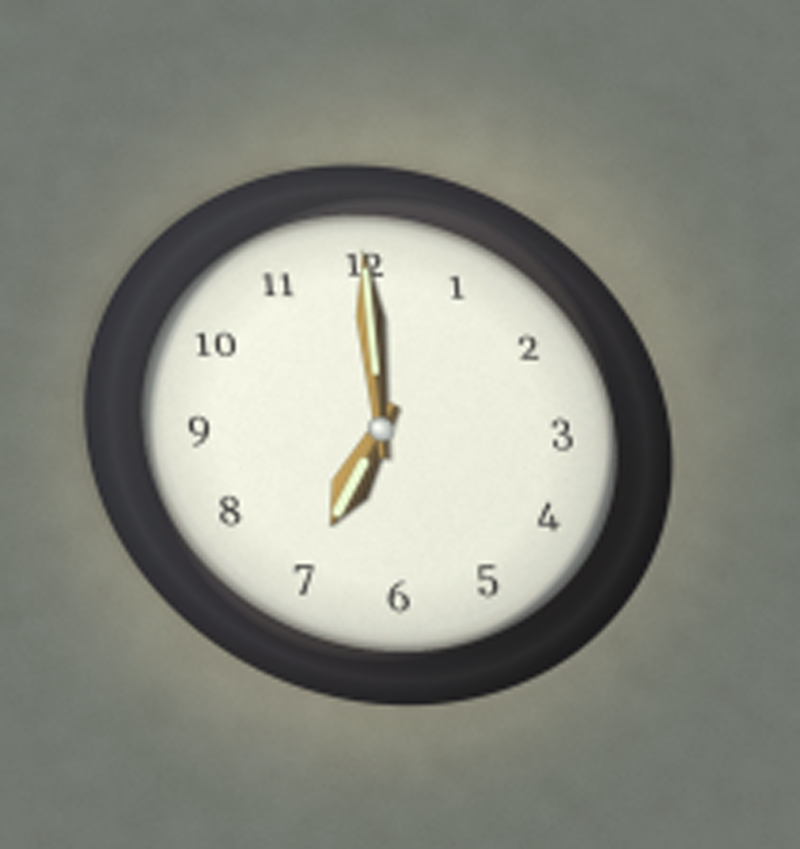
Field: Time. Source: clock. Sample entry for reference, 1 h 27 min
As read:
7 h 00 min
